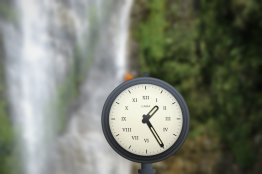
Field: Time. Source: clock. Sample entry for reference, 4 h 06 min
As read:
1 h 25 min
